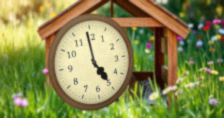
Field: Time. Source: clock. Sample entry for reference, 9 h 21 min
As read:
4 h 59 min
